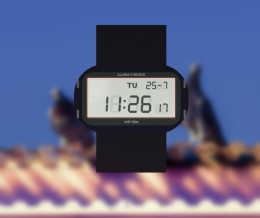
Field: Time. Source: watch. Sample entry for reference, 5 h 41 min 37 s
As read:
11 h 26 min 17 s
